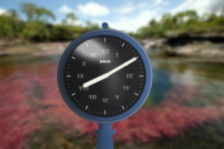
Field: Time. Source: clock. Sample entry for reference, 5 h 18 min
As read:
8 h 10 min
